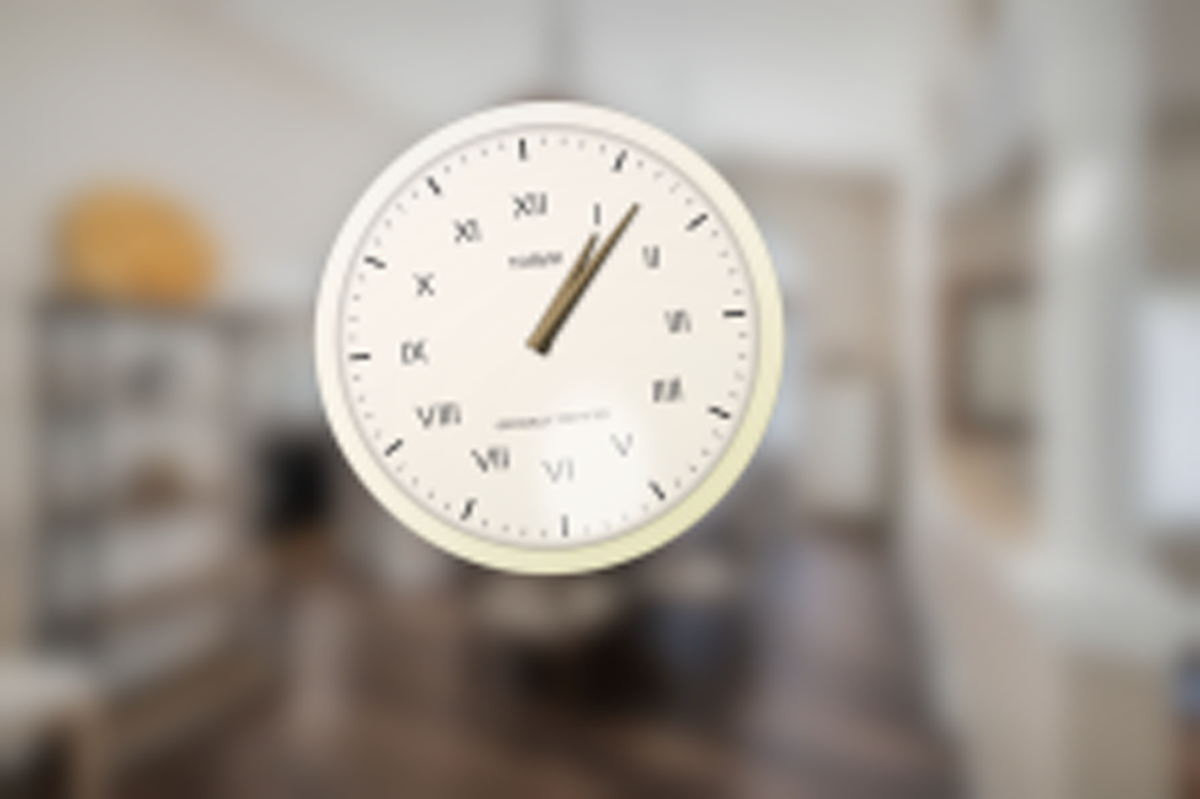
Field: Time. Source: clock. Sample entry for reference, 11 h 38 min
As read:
1 h 07 min
